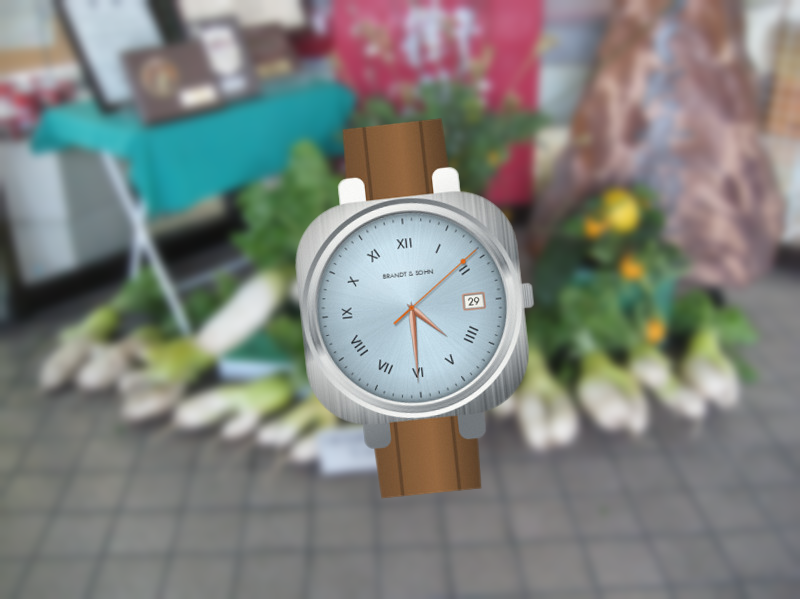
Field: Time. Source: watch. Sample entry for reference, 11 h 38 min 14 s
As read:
4 h 30 min 09 s
